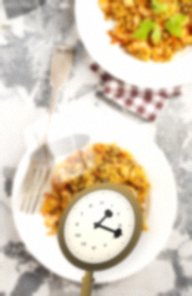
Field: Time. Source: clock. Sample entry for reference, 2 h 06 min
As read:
1 h 18 min
